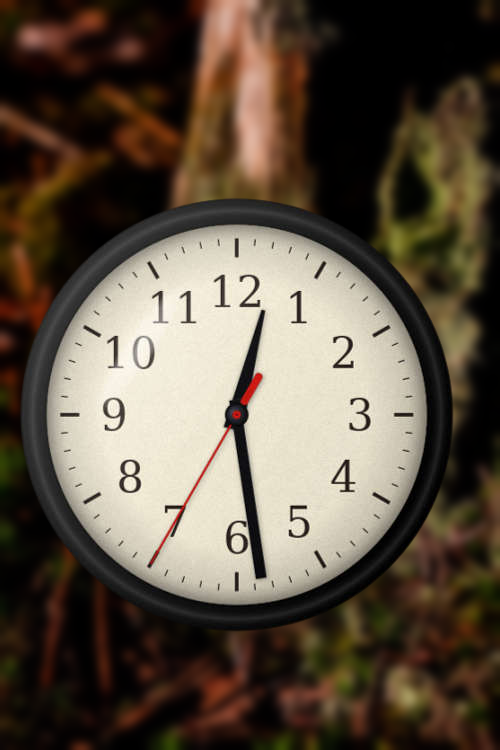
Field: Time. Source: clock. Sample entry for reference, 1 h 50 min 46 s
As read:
12 h 28 min 35 s
